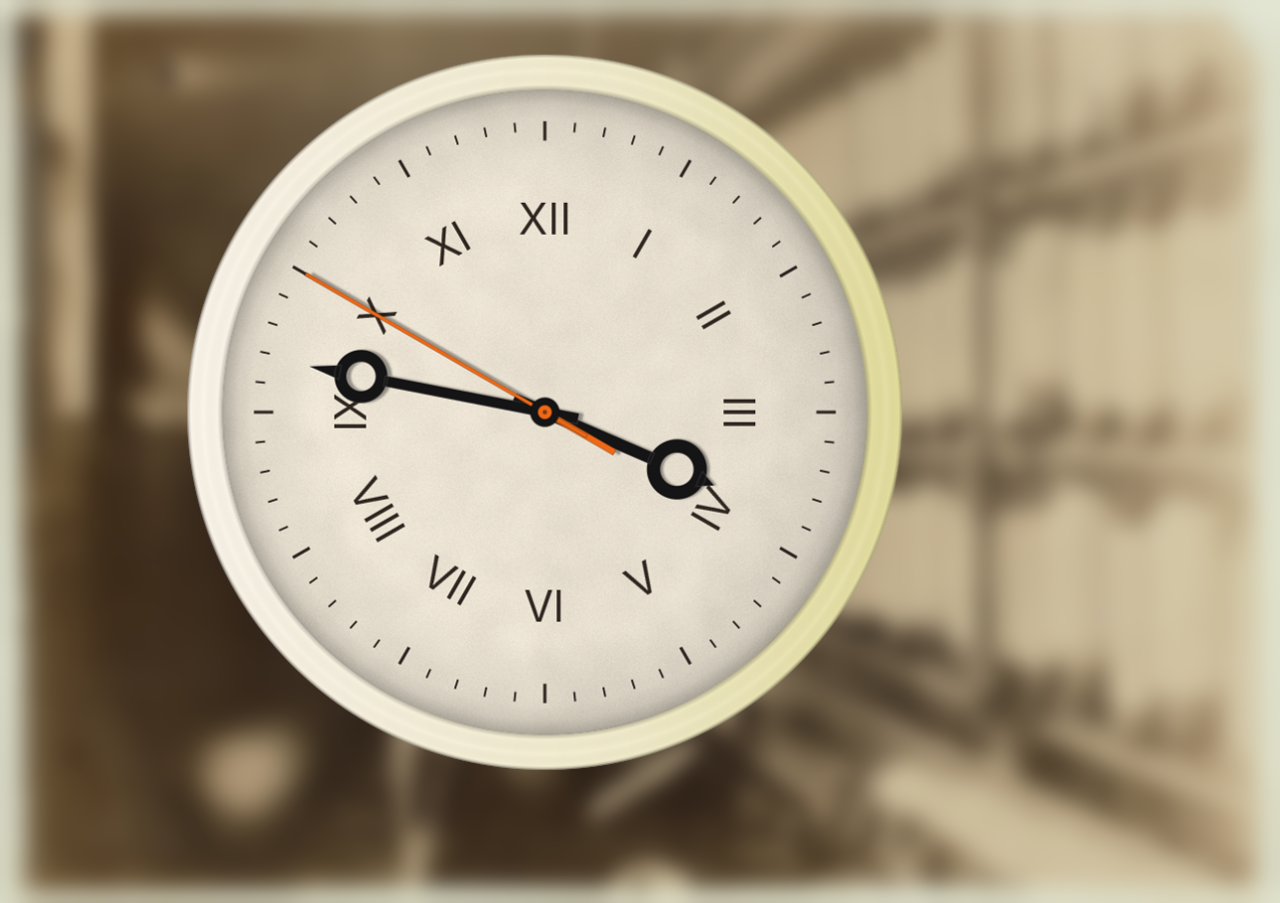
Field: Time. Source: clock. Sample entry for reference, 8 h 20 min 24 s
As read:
3 h 46 min 50 s
